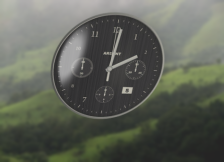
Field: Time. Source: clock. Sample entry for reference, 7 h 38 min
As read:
2 h 01 min
